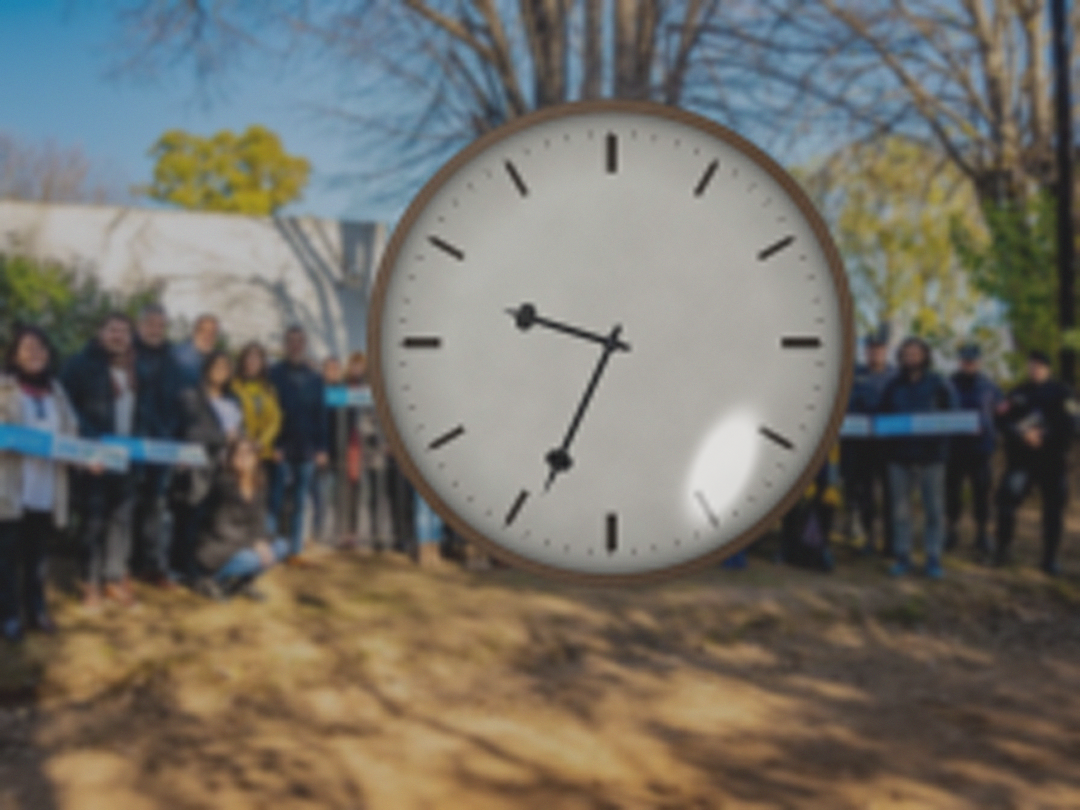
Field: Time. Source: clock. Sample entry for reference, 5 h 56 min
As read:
9 h 34 min
